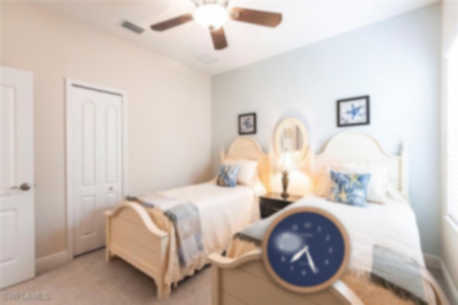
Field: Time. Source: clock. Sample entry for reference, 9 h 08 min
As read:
7 h 26 min
